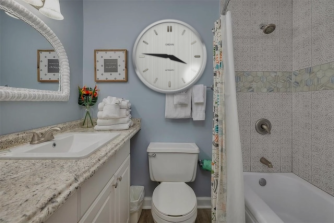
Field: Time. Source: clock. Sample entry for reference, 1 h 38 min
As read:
3 h 46 min
